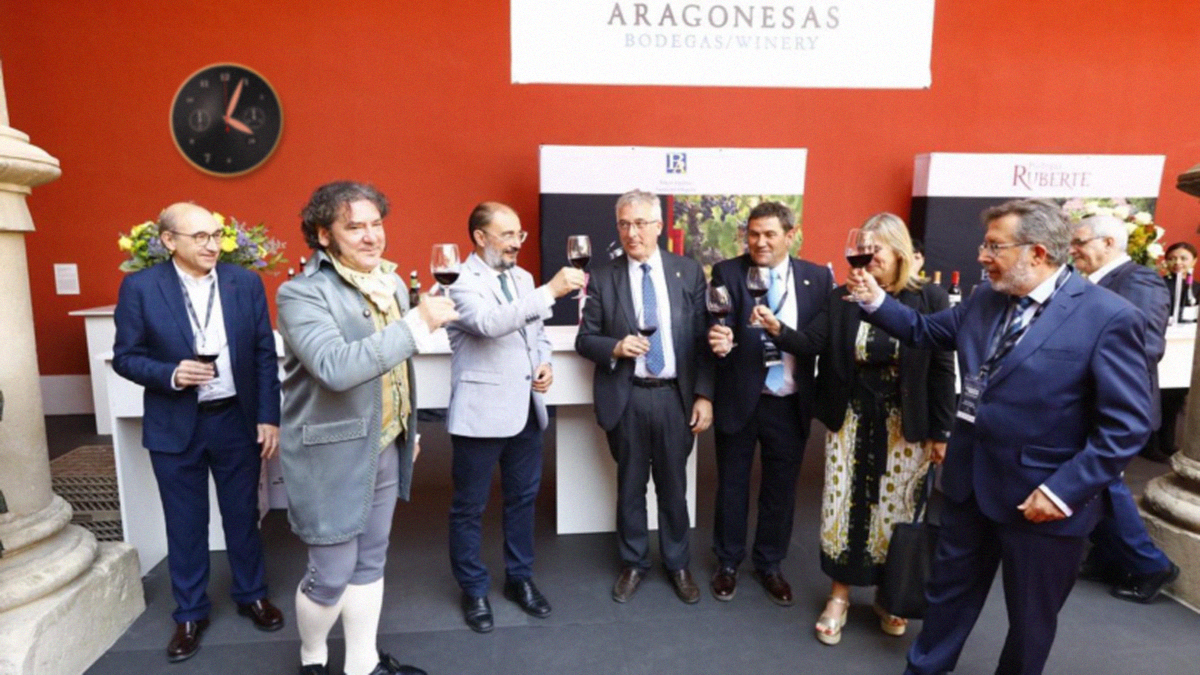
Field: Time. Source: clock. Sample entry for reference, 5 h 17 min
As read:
4 h 04 min
